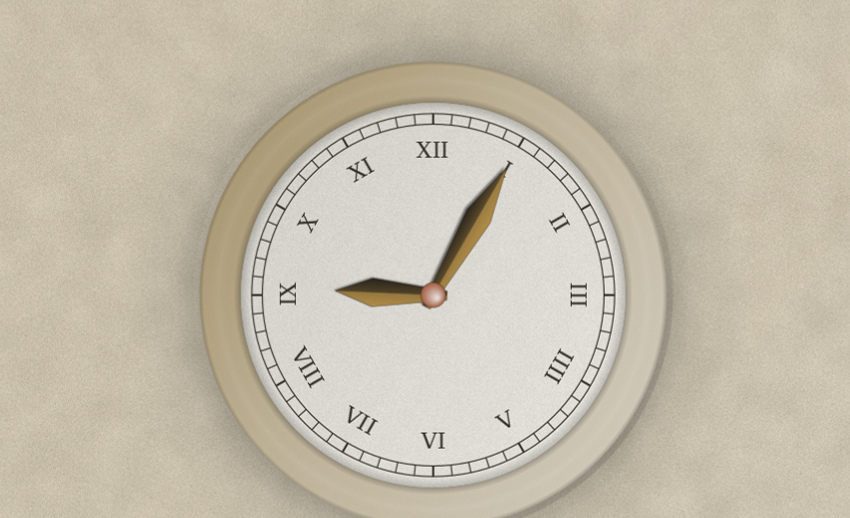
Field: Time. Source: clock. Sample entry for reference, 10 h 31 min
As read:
9 h 05 min
